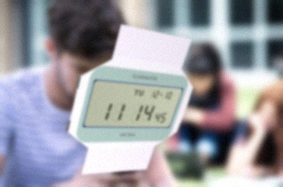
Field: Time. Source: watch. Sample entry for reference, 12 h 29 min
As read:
11 h 14 min
